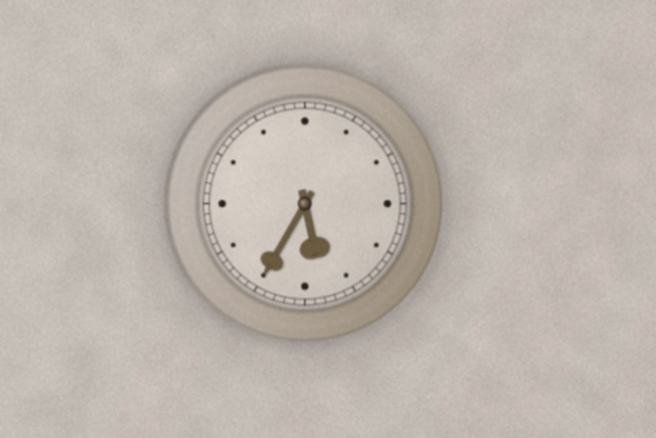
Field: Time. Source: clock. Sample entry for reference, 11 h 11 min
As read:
5 h 35 min
